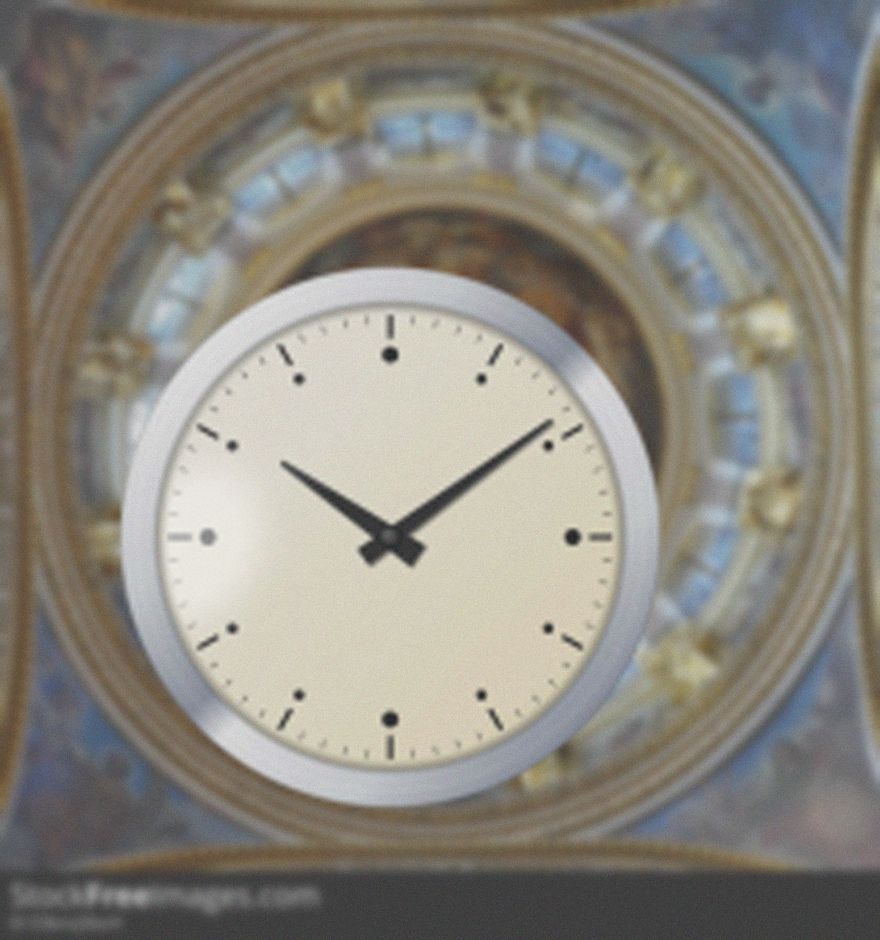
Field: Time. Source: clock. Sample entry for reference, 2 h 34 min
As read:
10 h 09 min
